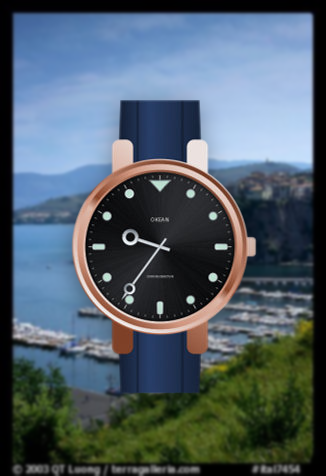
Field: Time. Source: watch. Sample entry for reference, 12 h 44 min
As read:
9 h 36 min
